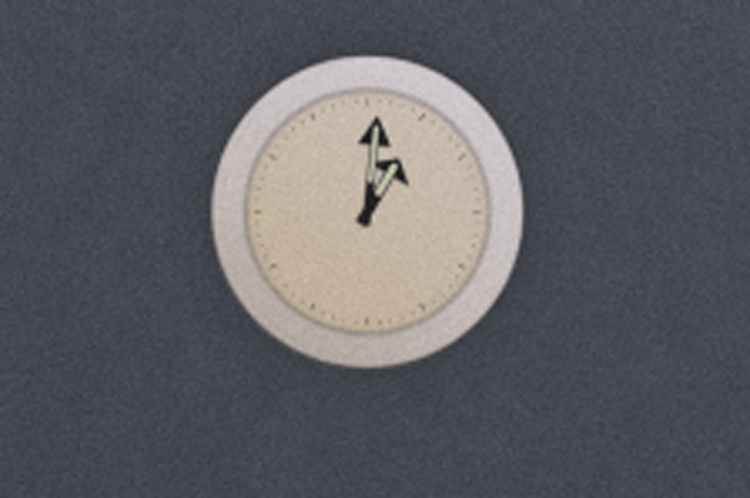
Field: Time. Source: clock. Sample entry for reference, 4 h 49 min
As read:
1 h 01 min
